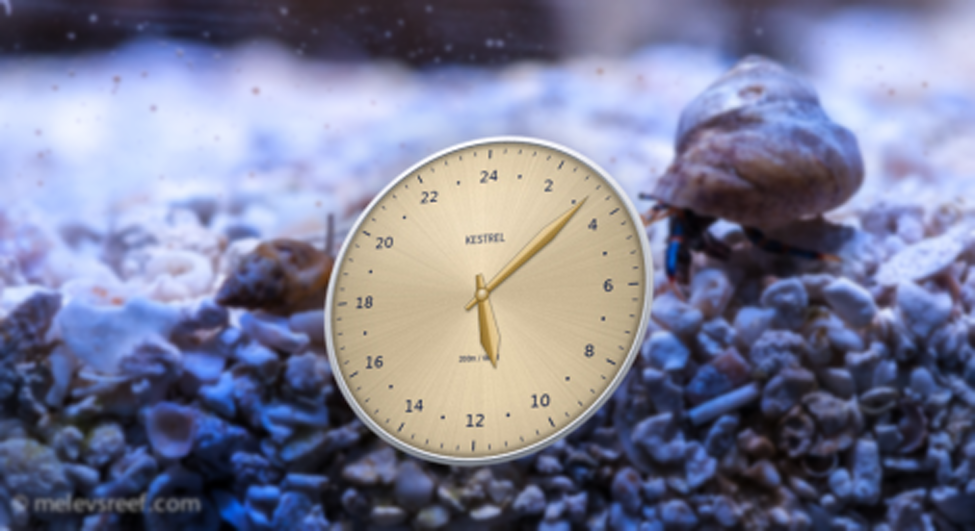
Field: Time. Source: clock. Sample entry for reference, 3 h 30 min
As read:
11 h 08 min
